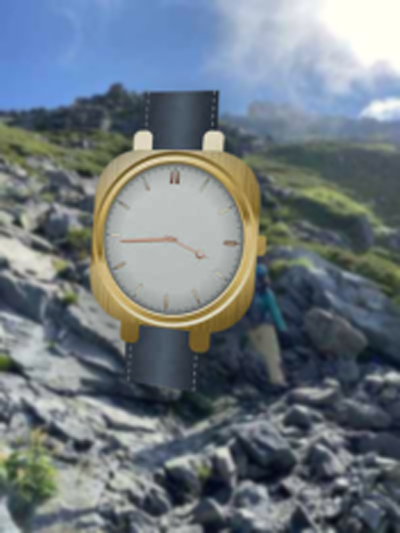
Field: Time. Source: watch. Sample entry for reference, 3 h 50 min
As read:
3 h 44 min
